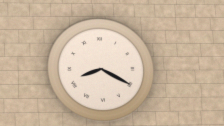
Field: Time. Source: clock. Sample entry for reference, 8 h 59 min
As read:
8 h 20 min
